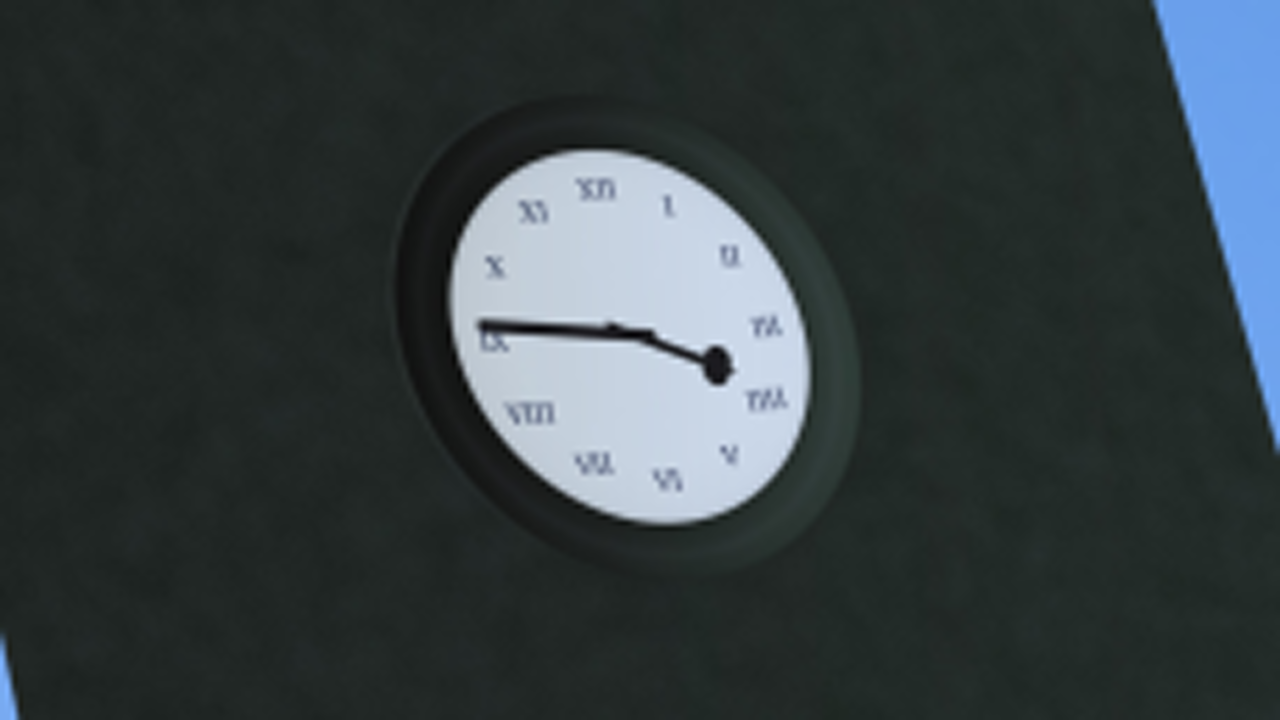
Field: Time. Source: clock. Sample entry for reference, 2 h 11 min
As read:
3 h 46 min
